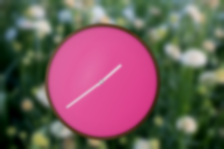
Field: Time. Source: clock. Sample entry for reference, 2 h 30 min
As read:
1 h 39 min
